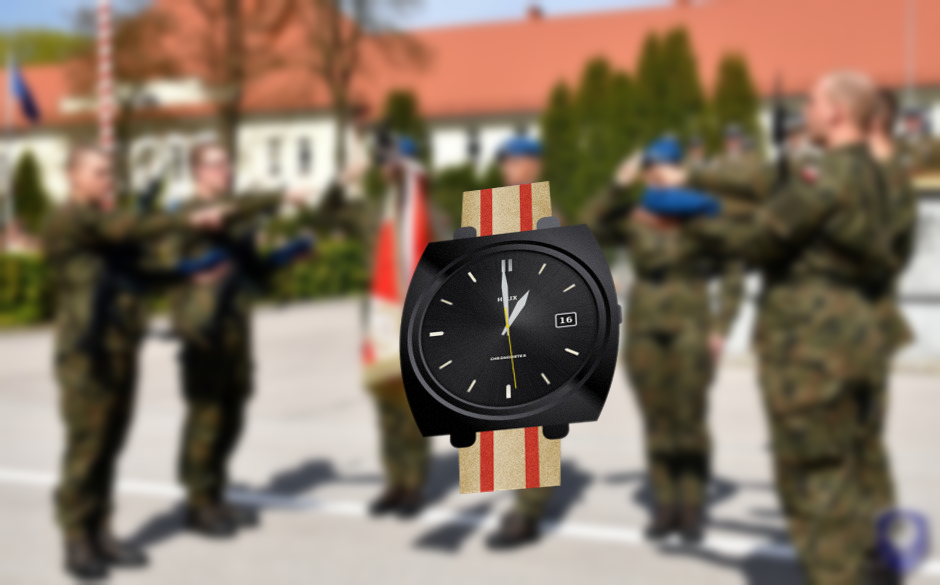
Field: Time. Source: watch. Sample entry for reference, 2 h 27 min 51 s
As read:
12 h 59 min 29 s
